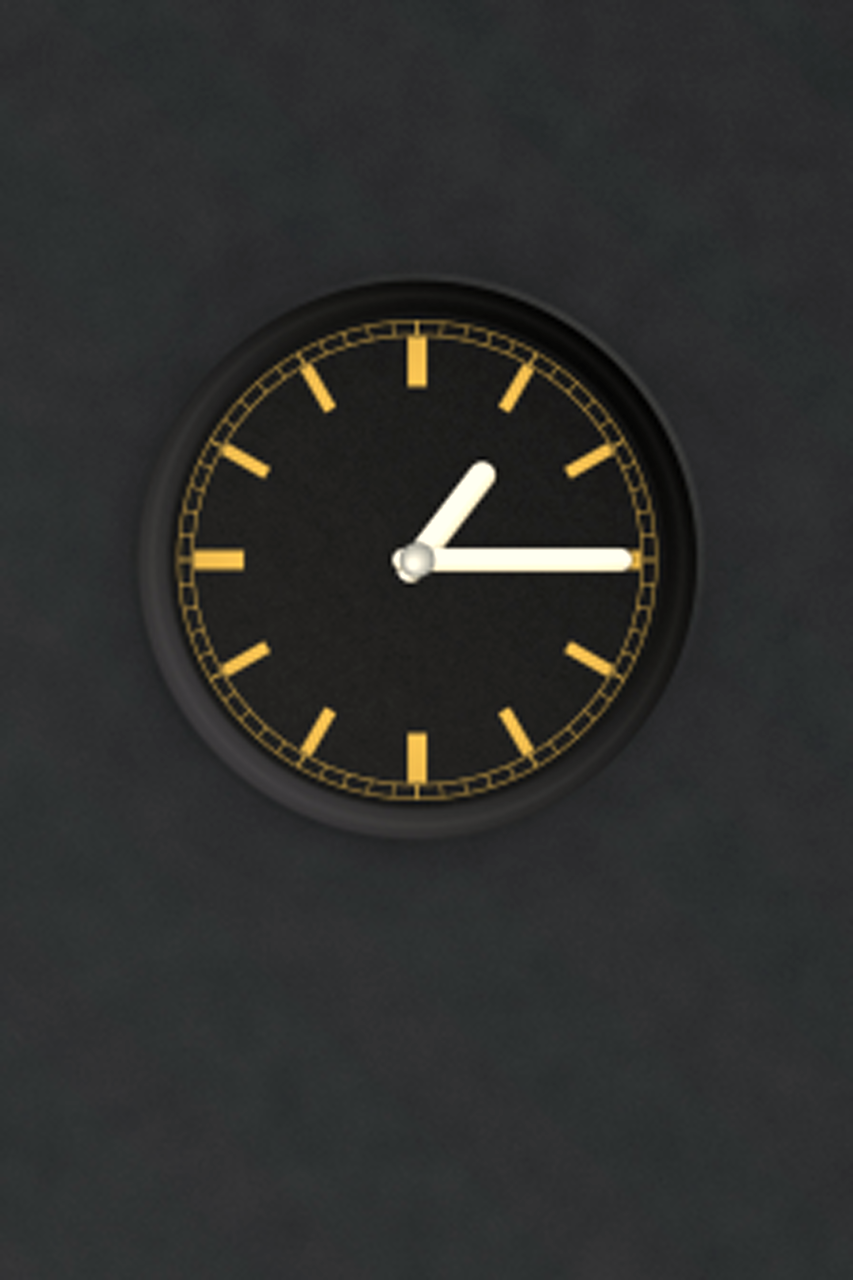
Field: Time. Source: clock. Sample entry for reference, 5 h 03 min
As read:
1 h 15 min
